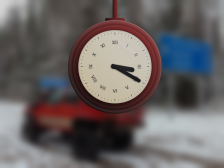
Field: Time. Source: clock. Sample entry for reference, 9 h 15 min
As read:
3 h 20 min
